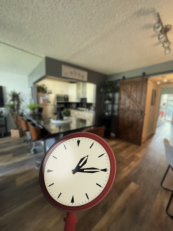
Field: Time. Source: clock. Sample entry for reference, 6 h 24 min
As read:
1 h 15 min
